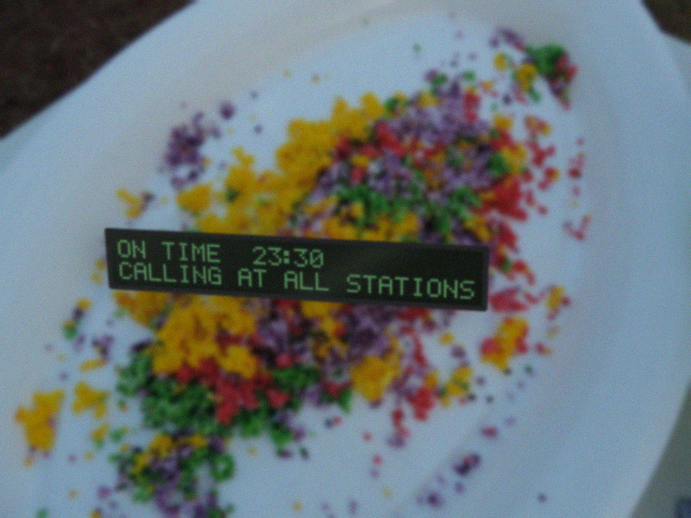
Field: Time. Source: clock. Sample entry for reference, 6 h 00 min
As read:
23 h 30 min
